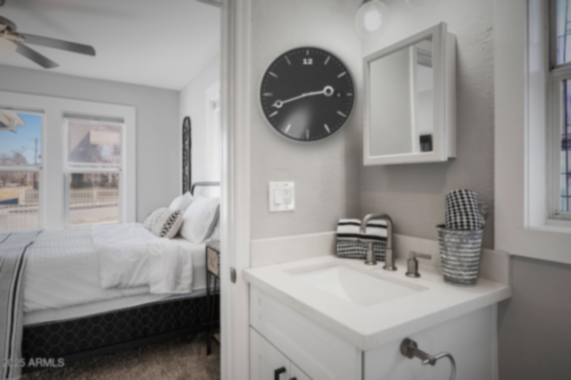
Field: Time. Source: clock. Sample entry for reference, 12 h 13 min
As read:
2 h 42 min
